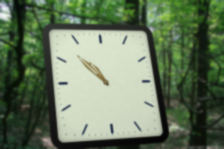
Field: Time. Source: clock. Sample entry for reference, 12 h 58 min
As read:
10 h 53 min
